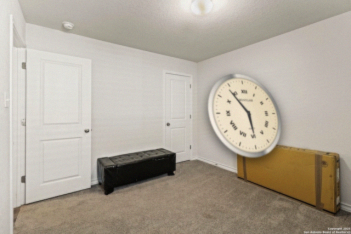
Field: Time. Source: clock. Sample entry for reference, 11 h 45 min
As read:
5 h 54 min
